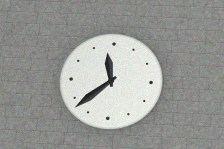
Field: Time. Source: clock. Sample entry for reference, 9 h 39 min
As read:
11 h 38 min
